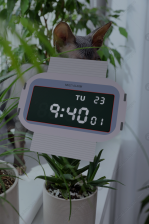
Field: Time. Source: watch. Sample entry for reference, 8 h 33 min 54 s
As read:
9 h 40 min 01 s
